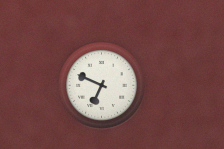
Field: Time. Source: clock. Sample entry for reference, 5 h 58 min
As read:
6 h 49 min
